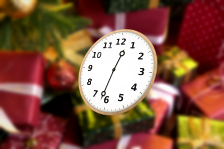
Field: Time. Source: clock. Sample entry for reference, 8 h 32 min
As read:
12 h 32 min
